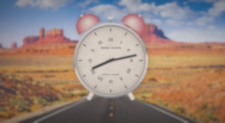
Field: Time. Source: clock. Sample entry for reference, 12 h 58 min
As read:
8 h 13 min
